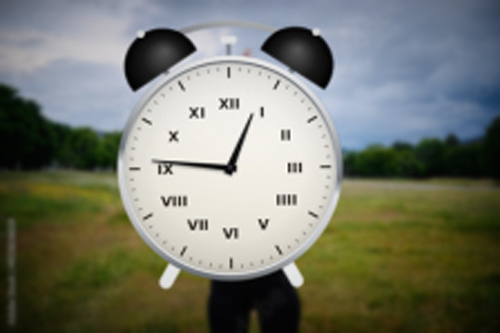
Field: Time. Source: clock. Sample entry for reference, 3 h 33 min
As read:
12 h 46 min
